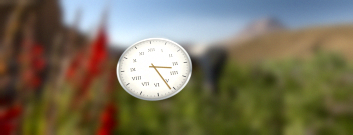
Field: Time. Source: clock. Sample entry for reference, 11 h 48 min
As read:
3 h 26 min
